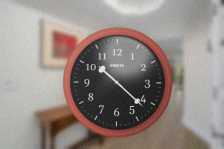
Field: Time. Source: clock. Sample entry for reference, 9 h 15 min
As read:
10 h 22 min
